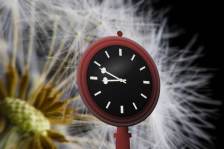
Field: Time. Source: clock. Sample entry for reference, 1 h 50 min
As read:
8 h 49 min
